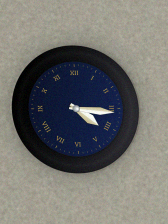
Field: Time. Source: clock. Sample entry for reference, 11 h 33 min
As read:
4 h 16 min
